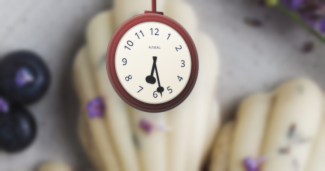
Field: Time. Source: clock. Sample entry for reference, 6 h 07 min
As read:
6 h 28 min
